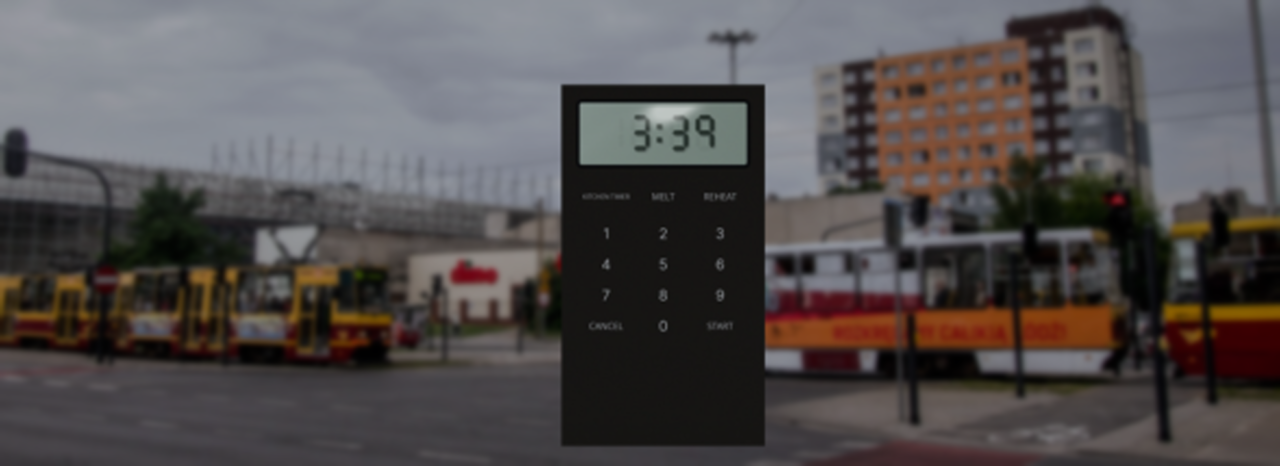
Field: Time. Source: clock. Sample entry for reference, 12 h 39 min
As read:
3 h 39 min
